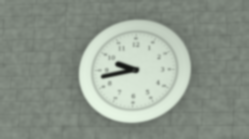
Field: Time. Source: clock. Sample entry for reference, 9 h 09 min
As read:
9 h 43 min
